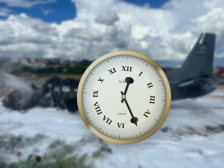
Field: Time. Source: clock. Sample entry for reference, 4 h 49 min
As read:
12 h 25 min
